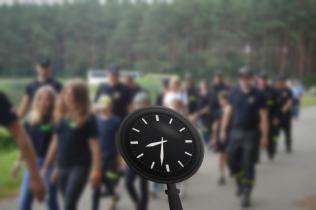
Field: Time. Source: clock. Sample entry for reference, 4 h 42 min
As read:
8 h 32 min
